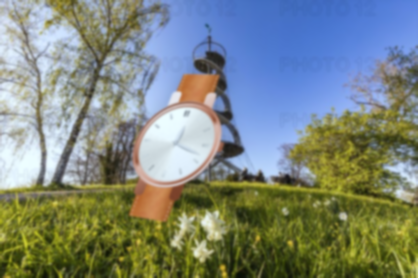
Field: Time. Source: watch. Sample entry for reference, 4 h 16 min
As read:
12 h 18 min
